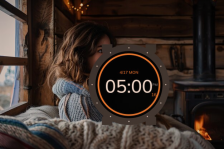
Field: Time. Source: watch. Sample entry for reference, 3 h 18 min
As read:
5 h 00 min
